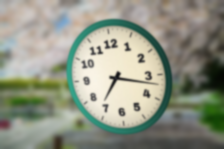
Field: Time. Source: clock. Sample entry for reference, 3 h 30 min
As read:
7 h 17 min
